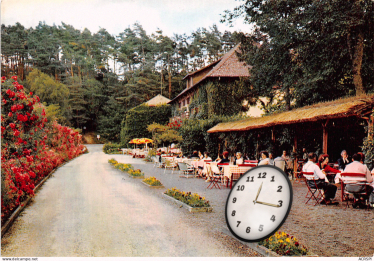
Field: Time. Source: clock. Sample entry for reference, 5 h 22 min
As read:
12 h 16 min
